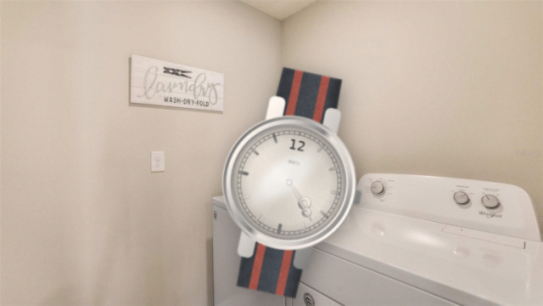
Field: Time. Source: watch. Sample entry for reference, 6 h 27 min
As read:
4 h 23 min
